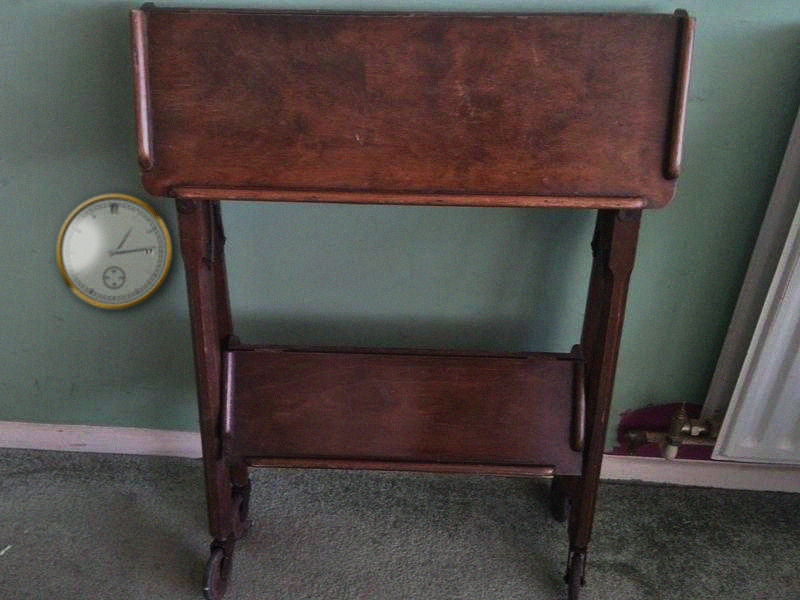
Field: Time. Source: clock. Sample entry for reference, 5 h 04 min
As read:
1 h 14 min
